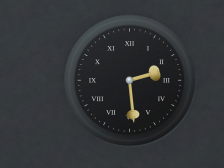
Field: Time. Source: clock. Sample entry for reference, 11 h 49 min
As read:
2 h 29 min
